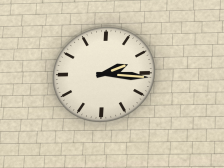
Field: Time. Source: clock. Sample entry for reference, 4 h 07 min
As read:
2 h 16 min
